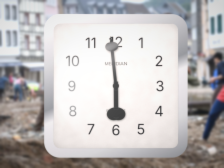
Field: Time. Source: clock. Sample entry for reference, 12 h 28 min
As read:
5 h 59 min
